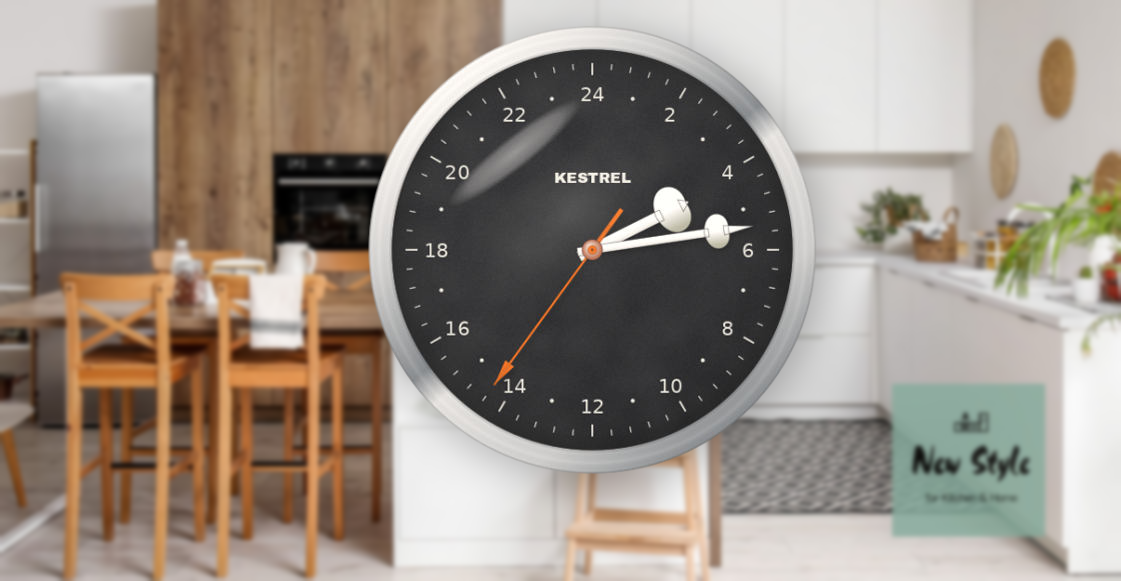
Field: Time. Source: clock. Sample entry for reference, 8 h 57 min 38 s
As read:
4 h 13 min 36 s
